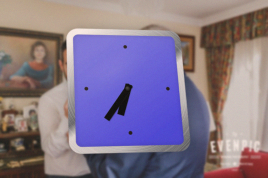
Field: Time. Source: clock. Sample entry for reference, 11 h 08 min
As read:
6 h 36 min
